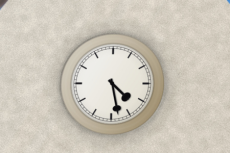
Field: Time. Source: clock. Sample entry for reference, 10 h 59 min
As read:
4 h 28 min
